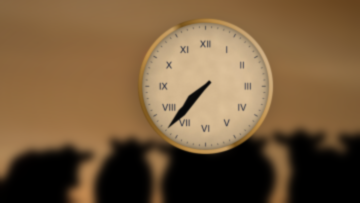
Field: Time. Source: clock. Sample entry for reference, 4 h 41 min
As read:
7 h 37 min
